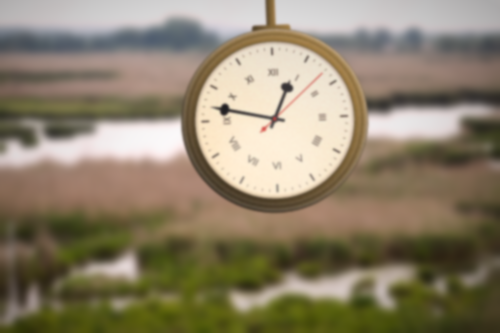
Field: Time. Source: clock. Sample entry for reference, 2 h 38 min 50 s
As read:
12 h 47 min 08 s
